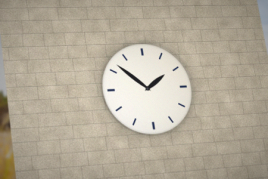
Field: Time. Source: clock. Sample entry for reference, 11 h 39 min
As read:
1 h 52 min
